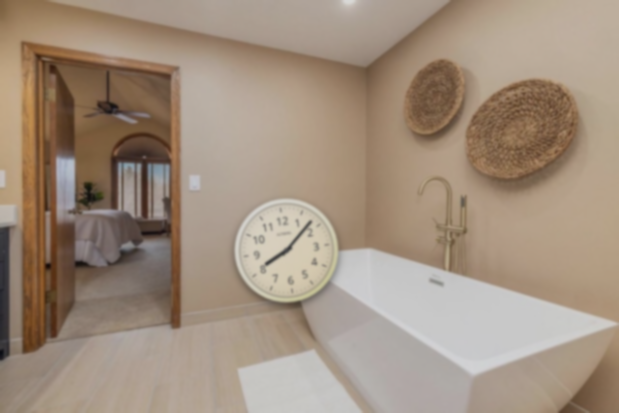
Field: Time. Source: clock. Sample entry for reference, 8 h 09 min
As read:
8 h 08 min
